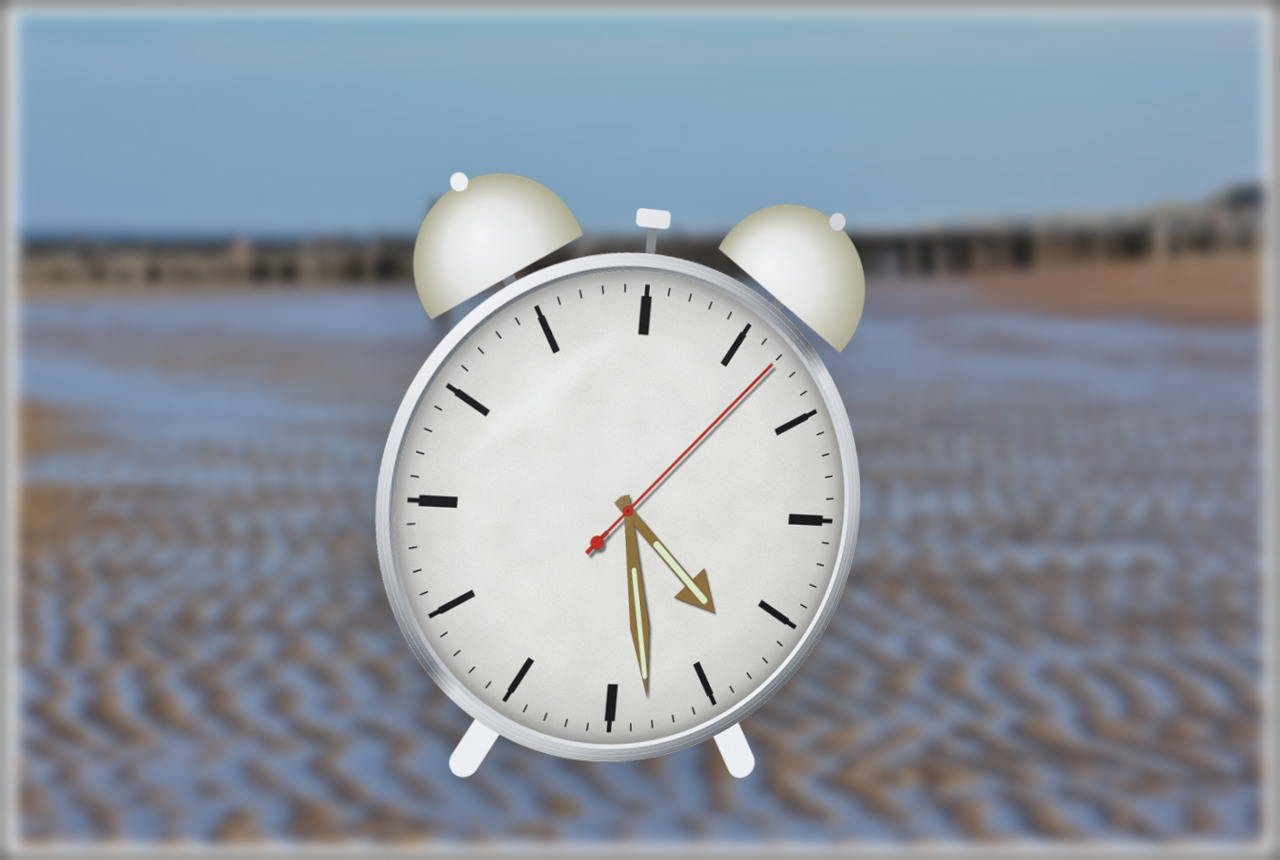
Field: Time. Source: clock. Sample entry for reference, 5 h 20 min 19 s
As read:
4 h 28 min 07 s
